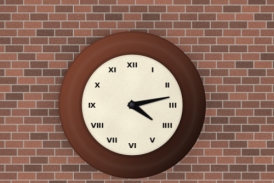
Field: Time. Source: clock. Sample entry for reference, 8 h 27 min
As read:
4 h 13 min
